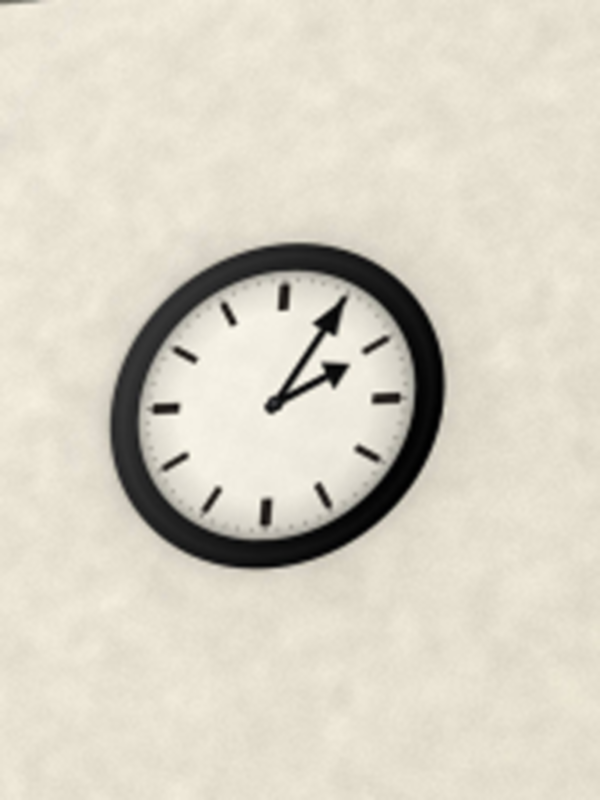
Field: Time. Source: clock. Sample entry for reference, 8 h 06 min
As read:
2 h 05 min
